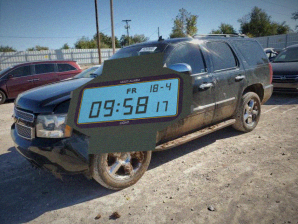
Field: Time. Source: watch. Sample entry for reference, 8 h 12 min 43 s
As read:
9 h 58 min 17 s
